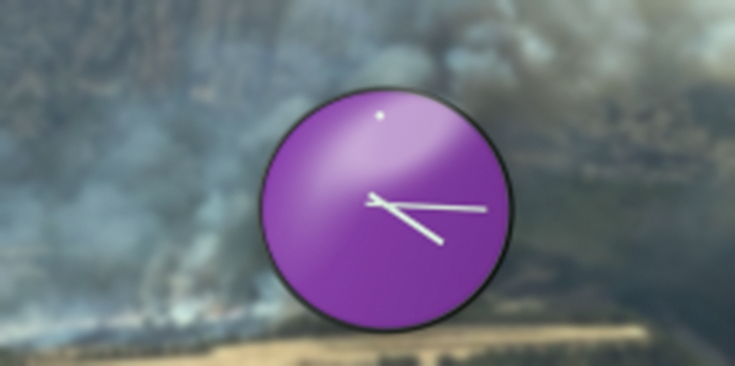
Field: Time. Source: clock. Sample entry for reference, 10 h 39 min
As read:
4 h 16 min
